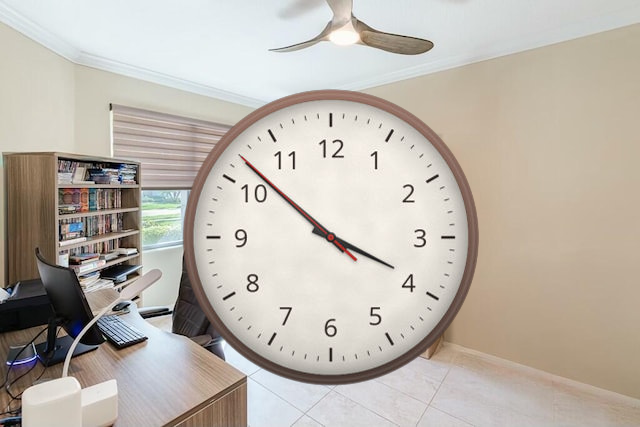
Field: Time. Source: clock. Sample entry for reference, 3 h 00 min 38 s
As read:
3 h 51 min 52 s
